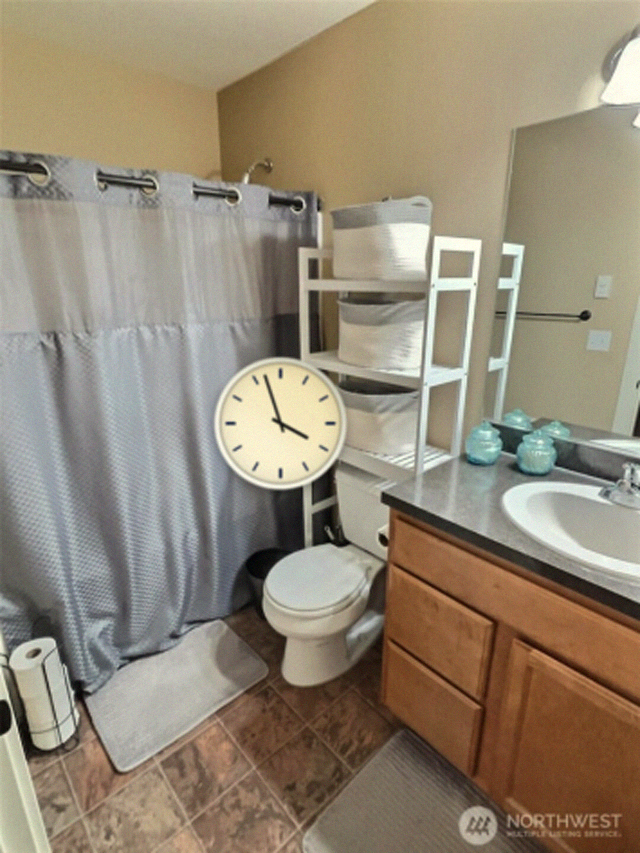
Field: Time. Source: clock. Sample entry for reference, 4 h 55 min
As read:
3 h 57 min
